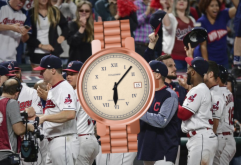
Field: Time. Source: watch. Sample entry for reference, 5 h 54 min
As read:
6 h 07 min
